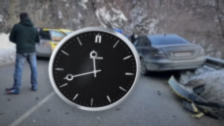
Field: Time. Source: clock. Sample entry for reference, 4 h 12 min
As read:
11 h 42 min
